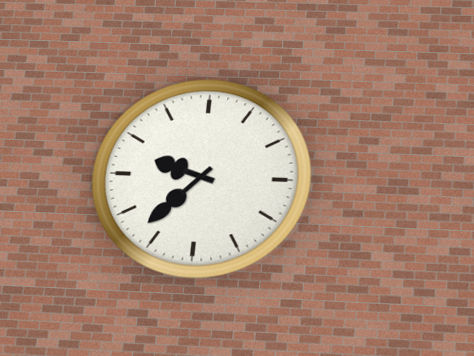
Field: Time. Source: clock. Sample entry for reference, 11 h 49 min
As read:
9 h 37 min
